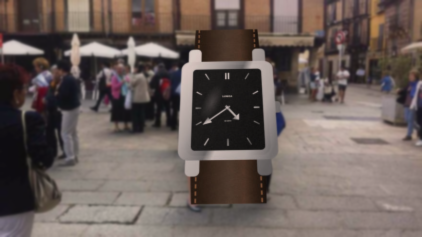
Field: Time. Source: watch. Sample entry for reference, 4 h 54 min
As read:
4 h 39 min
